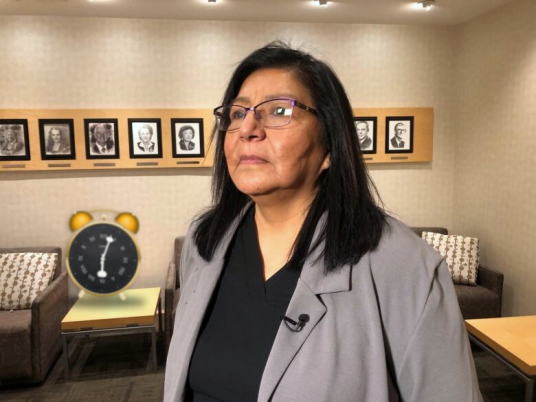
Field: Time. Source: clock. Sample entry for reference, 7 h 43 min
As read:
6 h 03 min
